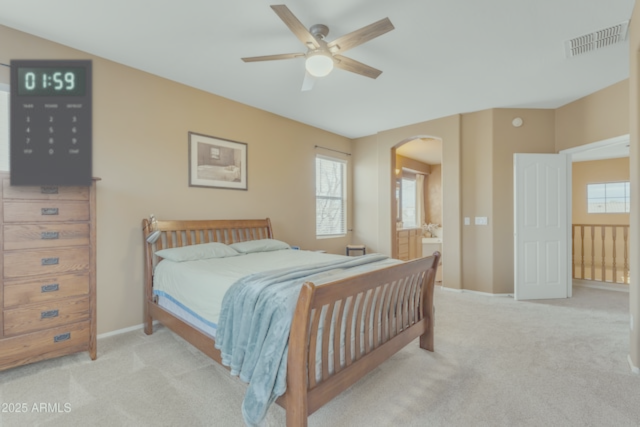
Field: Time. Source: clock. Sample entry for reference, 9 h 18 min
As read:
1 h 59 min
